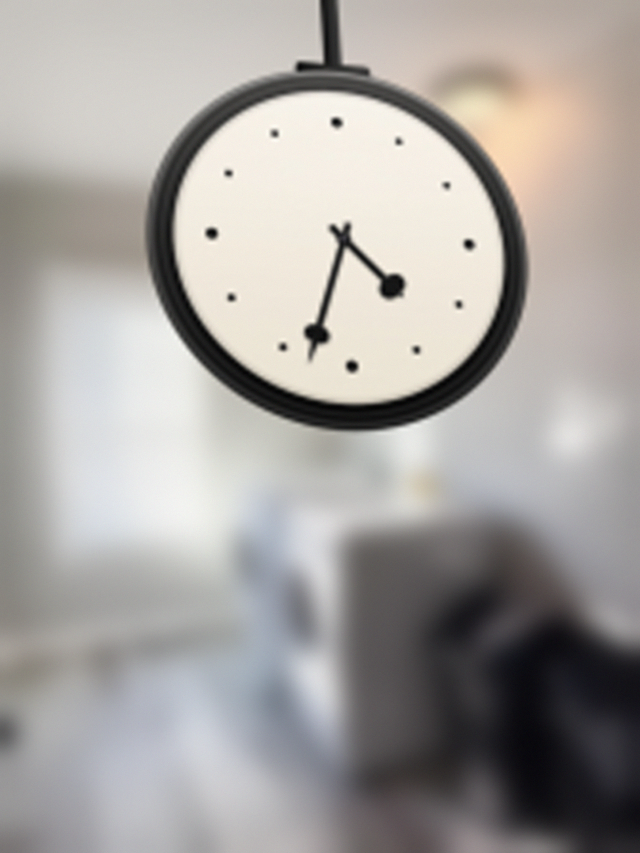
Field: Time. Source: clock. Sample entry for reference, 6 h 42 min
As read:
4 h 33 min
